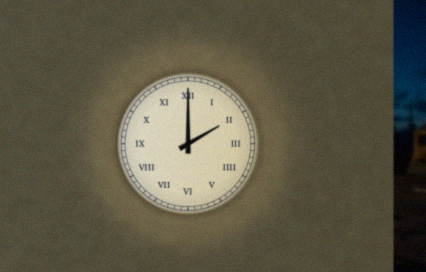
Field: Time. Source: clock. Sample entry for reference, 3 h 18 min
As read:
2 h 00 min
